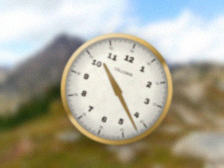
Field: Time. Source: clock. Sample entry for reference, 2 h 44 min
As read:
10 h 22 min
